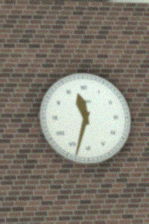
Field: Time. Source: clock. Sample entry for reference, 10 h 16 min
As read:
11 h 33 min
